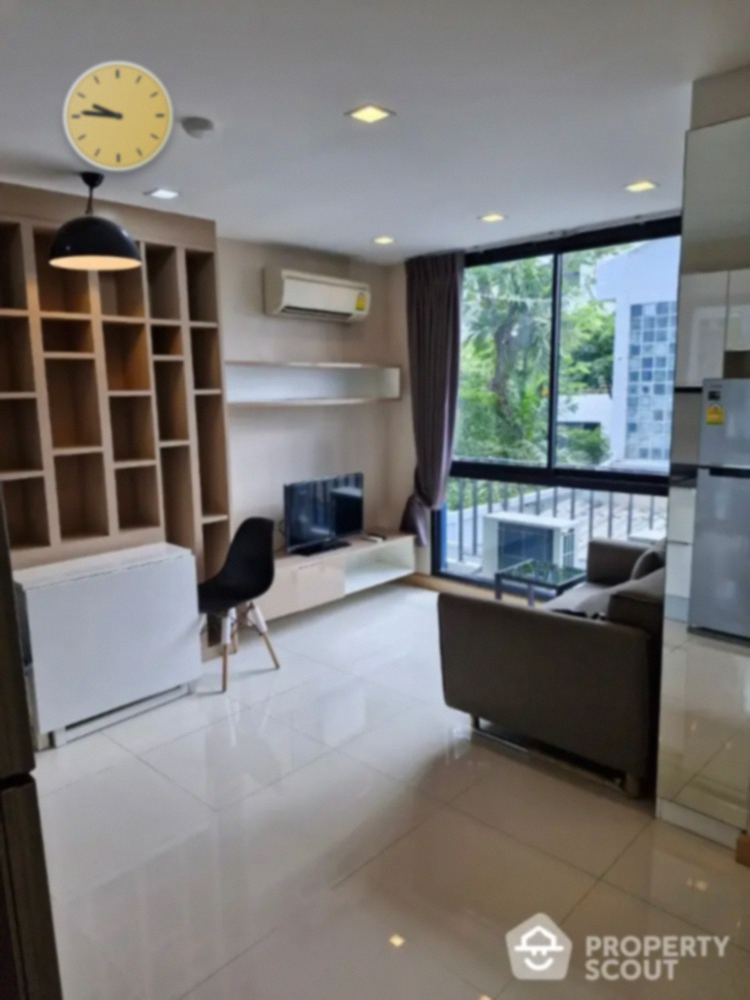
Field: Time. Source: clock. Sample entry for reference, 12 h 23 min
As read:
9 h 46 min
